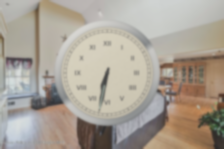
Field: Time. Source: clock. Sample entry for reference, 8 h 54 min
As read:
6 h 32 min
